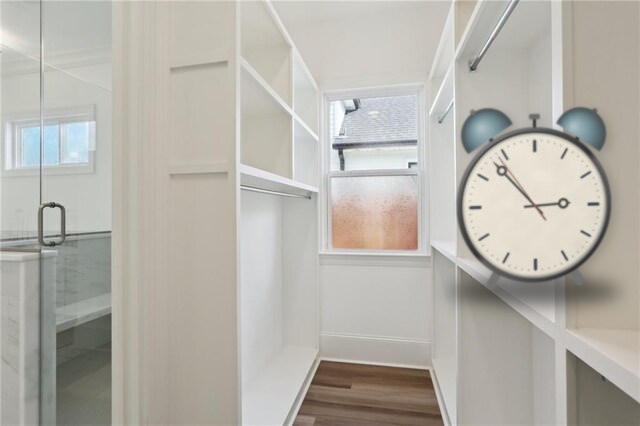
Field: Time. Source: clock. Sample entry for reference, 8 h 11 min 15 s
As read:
2 h 52 min 54 s
